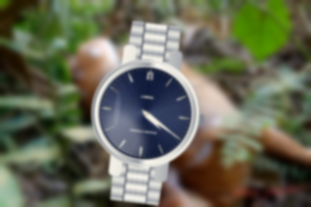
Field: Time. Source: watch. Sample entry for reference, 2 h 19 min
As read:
4 h 20 min
